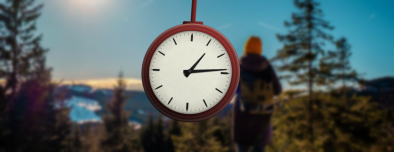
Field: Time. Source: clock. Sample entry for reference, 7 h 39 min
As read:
1 h 14 min
